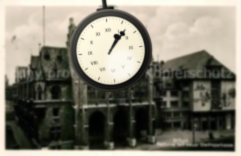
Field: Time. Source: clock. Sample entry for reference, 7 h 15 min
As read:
1 h 07 min
